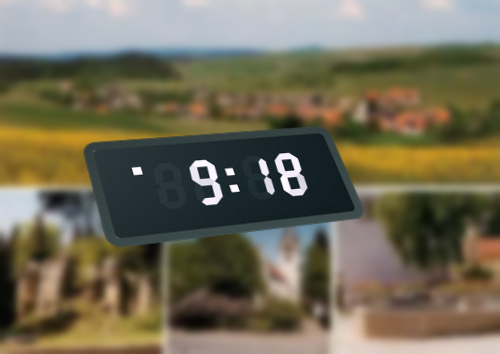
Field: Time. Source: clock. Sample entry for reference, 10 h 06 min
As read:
9 h 18 min
